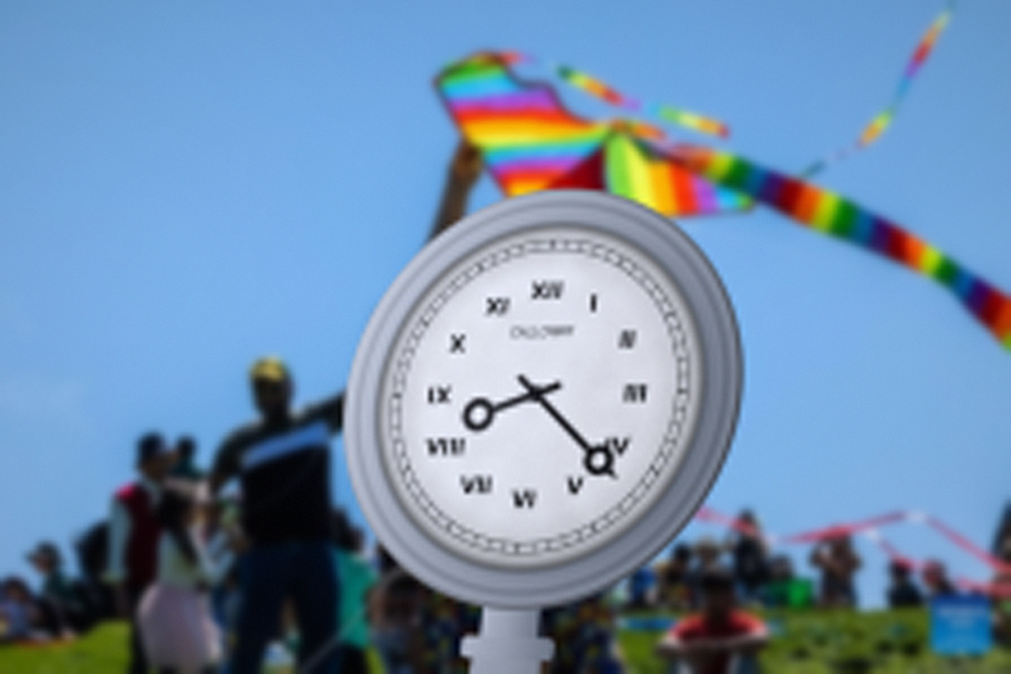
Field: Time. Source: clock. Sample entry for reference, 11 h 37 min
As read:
8 h 22 min
